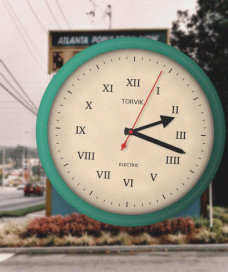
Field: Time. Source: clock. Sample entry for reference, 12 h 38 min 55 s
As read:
2 h 18 min 04 s
